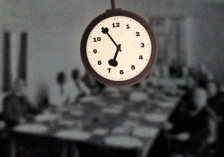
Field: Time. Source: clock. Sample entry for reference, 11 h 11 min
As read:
6 h 55 min
